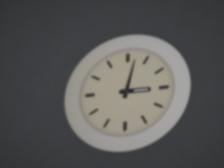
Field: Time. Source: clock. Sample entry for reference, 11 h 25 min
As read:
3 h 02 min
